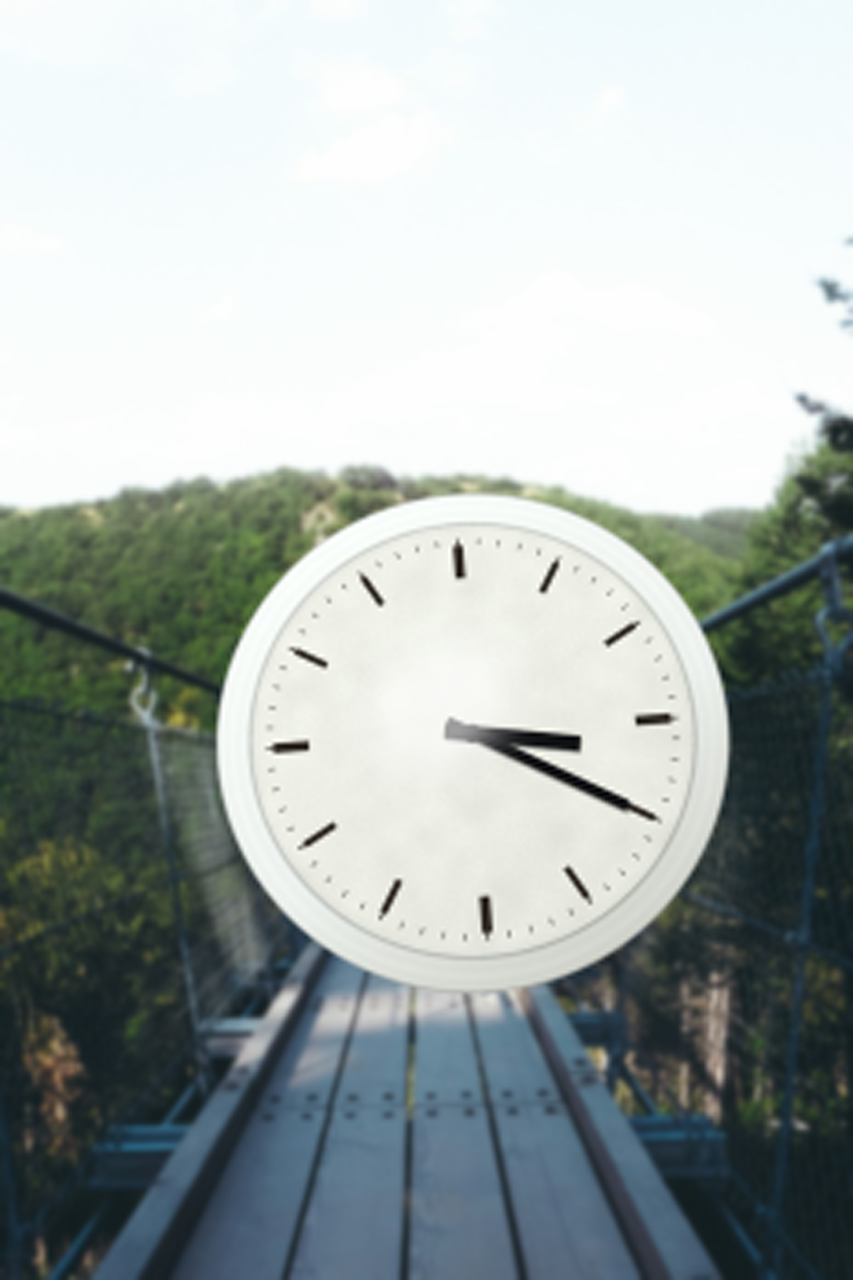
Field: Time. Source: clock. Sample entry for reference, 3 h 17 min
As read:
3 h 20 min
